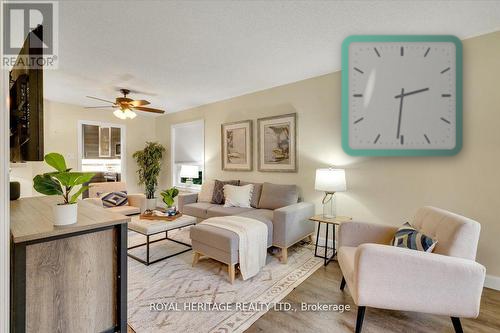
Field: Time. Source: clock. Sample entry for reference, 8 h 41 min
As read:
2 h 31 min
